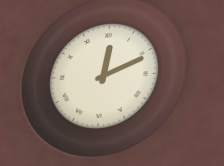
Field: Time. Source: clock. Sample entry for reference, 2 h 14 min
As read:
12 h 11 min
